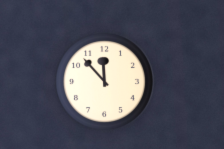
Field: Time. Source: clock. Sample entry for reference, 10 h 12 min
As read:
11 h 53 min
